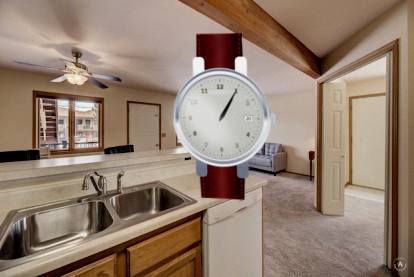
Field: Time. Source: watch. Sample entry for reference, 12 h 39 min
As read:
1 h 05 min
